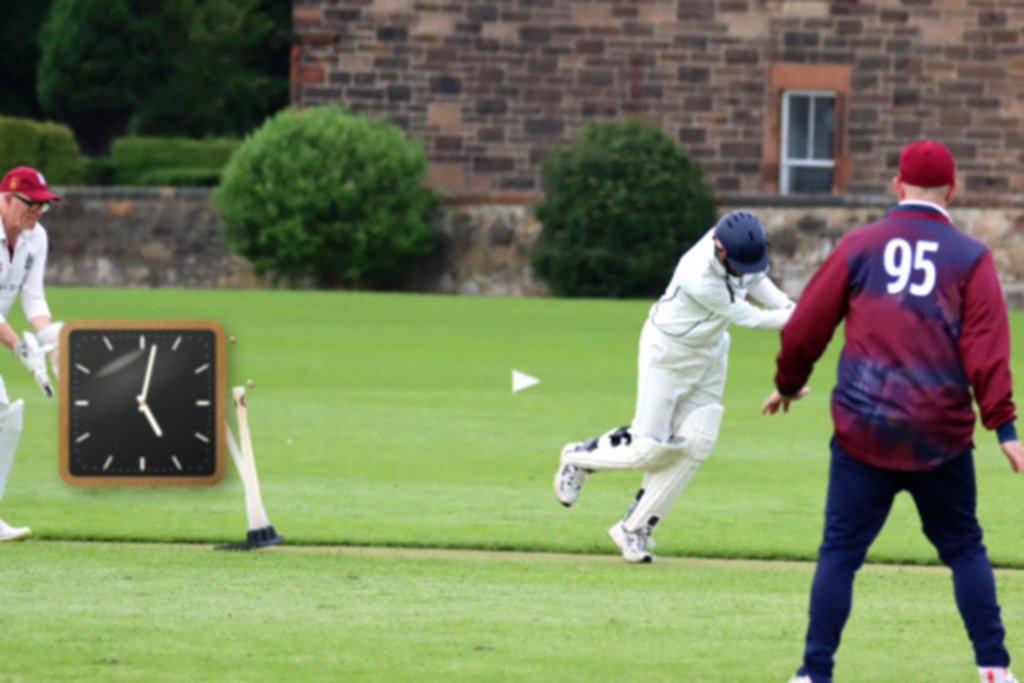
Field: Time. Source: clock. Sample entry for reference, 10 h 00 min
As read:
5 h 02 min
